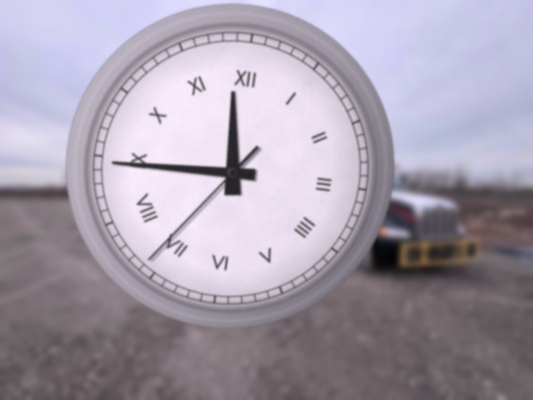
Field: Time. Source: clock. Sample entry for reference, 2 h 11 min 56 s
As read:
11 h 44 min 36 s
